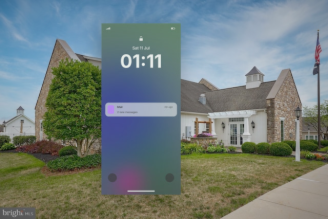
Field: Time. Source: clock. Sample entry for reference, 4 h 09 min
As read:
1 h 11 min
